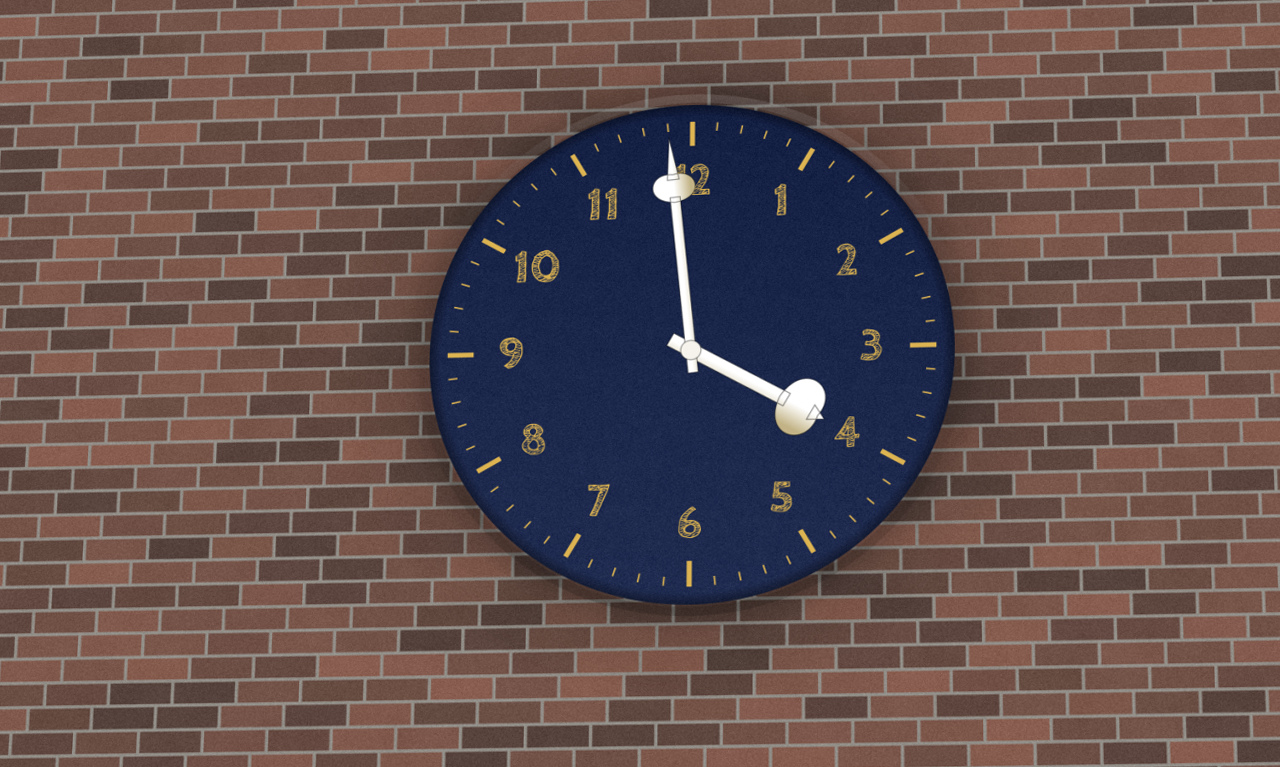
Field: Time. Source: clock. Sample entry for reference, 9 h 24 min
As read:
3 h 59 min
